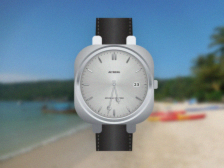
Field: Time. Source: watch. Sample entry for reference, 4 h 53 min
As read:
5 h 32 min
